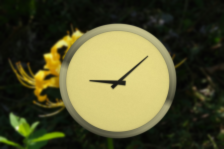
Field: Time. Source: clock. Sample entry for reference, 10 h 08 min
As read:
9 h 08 min
